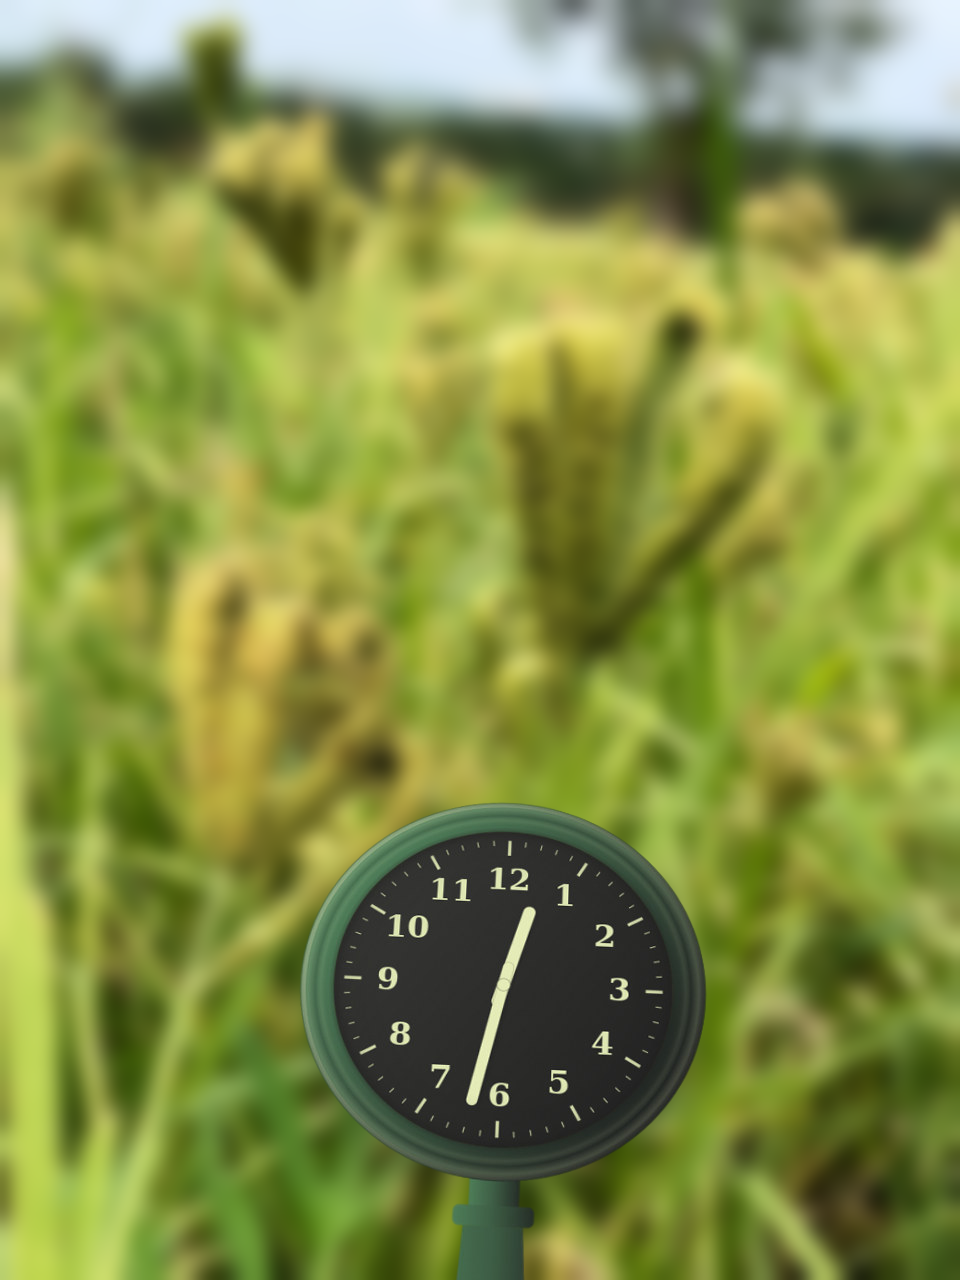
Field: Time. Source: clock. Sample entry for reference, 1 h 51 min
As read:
12 h 32 min
